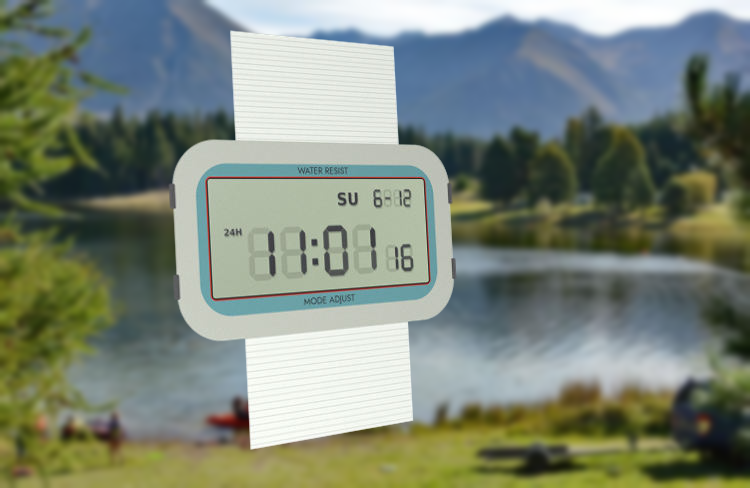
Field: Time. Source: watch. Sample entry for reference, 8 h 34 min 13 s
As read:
11 h 01 min 16 s
